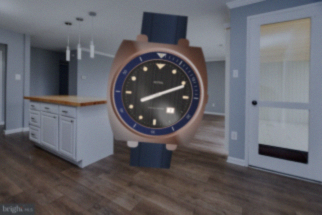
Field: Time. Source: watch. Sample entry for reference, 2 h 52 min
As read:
8 h 11 min
